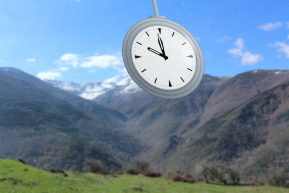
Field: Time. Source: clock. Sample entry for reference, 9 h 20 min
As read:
9 h 59 min
